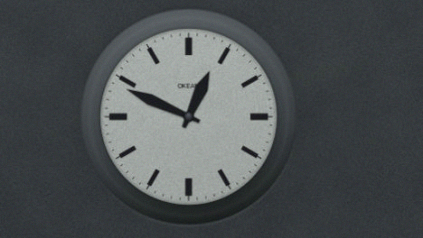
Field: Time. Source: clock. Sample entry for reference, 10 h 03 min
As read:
12 h 49 min
